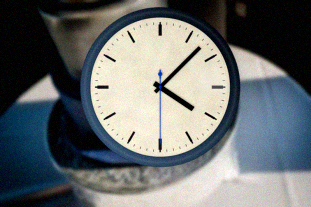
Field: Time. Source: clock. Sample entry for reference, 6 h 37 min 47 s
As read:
4 h 07 min 30 s
